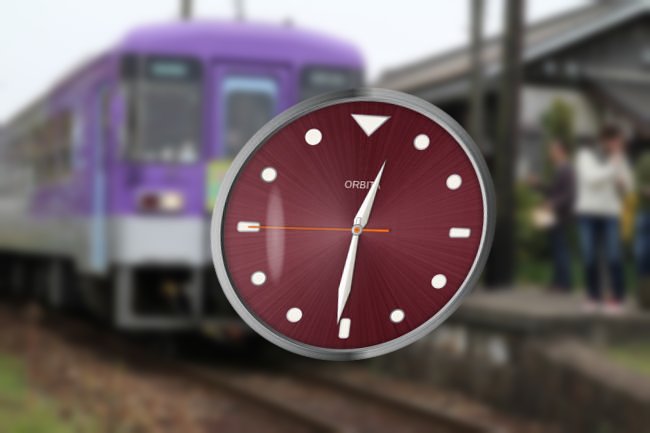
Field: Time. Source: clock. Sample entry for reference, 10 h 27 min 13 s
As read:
12 h 30 min 45 s
